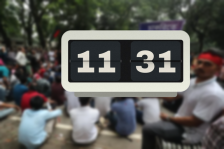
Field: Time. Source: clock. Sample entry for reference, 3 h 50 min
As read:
11 h 31 min
